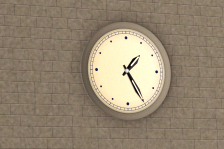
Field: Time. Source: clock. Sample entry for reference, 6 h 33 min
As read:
1 h 25 min
